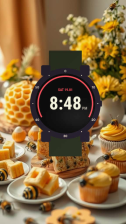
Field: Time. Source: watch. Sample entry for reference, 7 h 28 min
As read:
8 h 48 min
